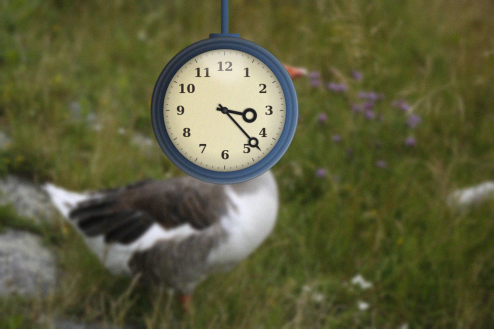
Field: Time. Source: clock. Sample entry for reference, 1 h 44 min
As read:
3 h 23 min
